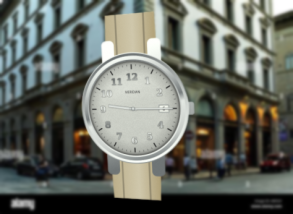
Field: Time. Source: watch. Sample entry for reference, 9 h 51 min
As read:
9 h 15 min
